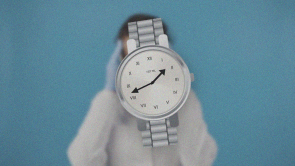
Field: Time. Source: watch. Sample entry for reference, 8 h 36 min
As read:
1 h 42 min
